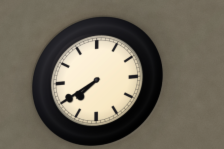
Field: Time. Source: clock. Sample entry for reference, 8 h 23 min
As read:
7 h 40 min
